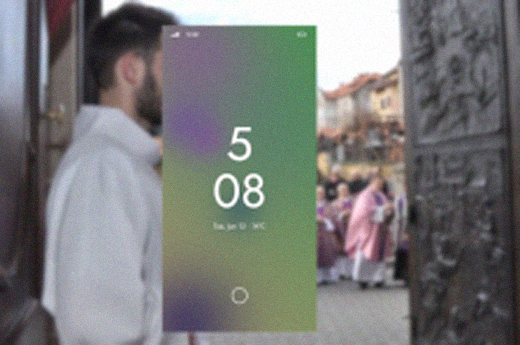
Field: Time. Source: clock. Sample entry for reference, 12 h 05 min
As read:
5 h 08 min
